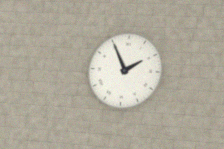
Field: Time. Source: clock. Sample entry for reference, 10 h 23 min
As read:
1 h 55 min
